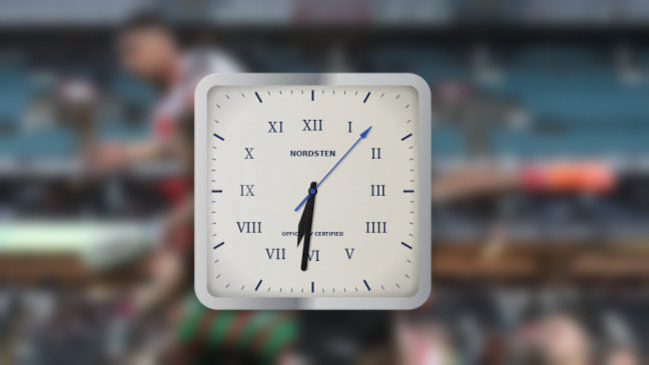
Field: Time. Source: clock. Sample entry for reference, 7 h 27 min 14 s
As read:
6 h 31 min 07 s
